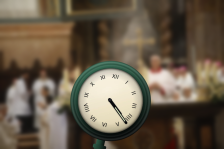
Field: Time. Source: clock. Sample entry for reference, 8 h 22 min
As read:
4 h 22 min
